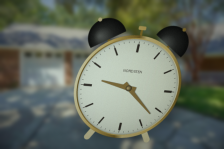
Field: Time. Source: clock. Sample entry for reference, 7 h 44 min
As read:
9 h 22 min
